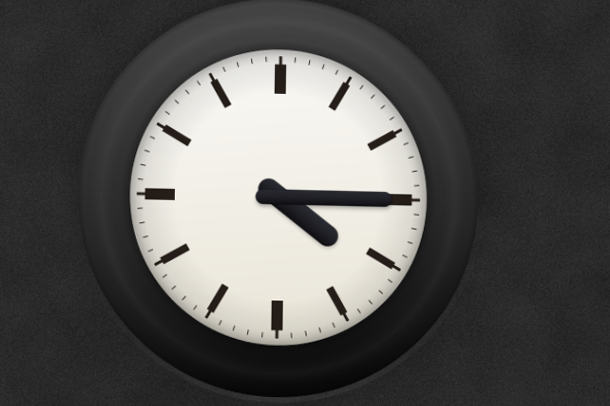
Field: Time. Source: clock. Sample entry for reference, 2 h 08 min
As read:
4 h 15 min
